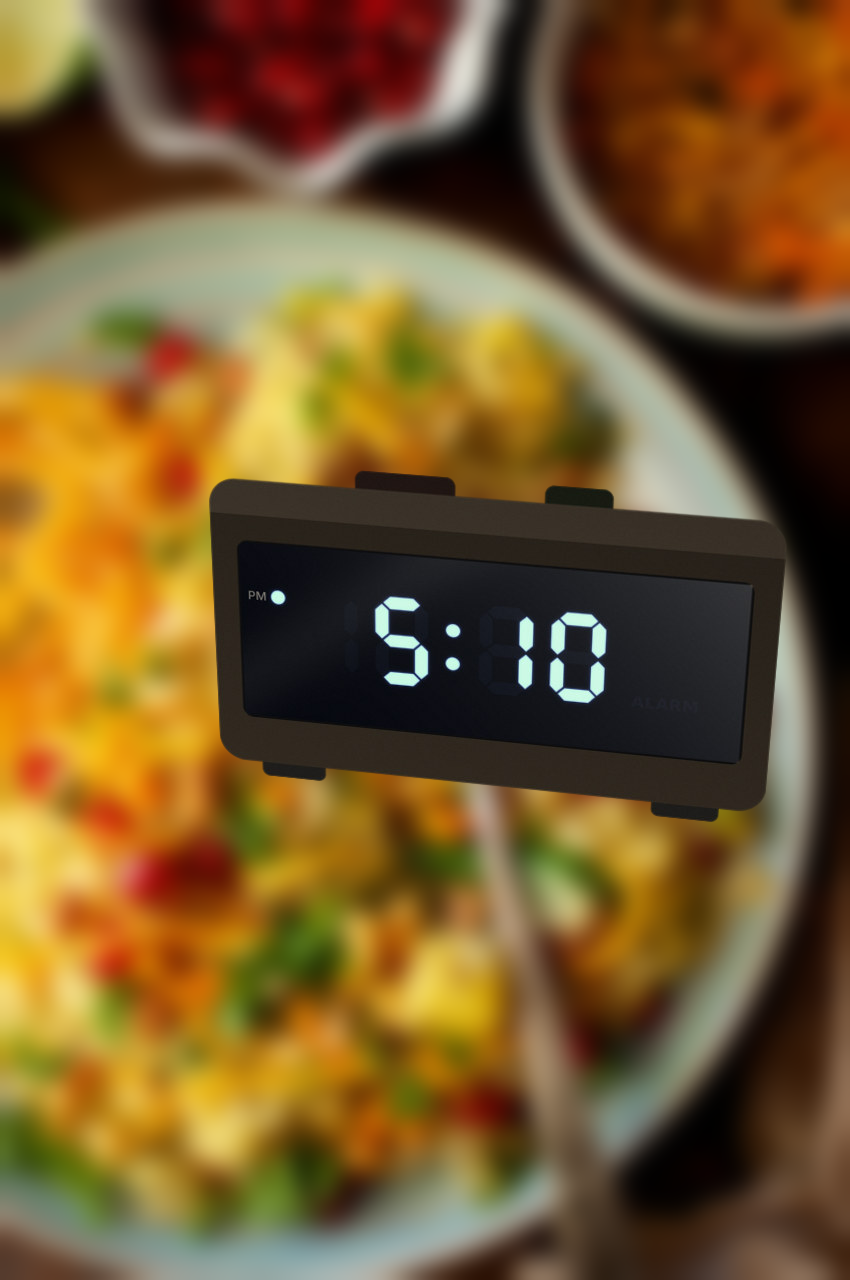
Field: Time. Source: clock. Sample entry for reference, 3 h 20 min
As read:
5 h 10 min
